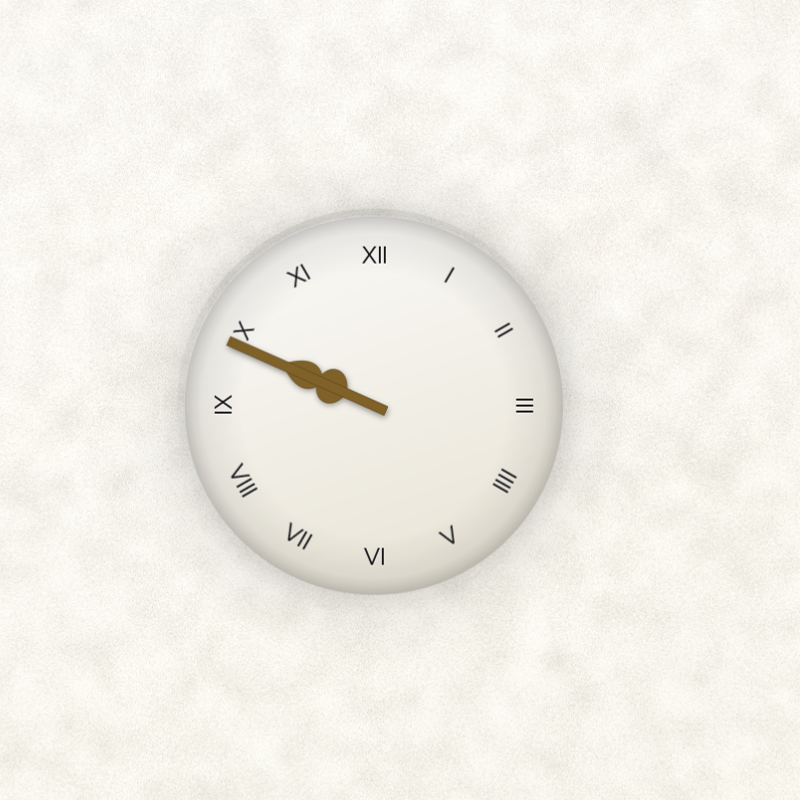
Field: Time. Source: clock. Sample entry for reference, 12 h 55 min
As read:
9 h 49 min
